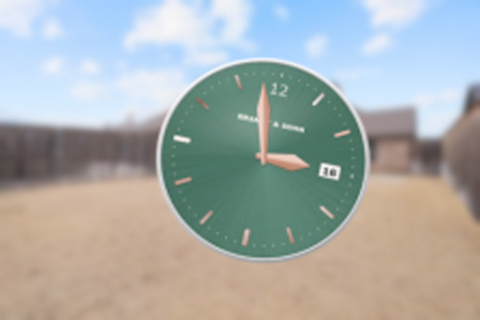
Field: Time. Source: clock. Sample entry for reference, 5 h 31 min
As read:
2 h 58 min
